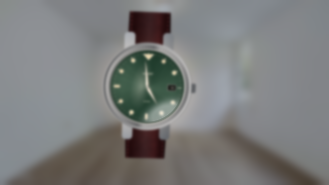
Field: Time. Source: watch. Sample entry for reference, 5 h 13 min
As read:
4 h 59 min
